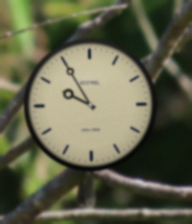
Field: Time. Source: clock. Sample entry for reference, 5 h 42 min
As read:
9 h 55 min
